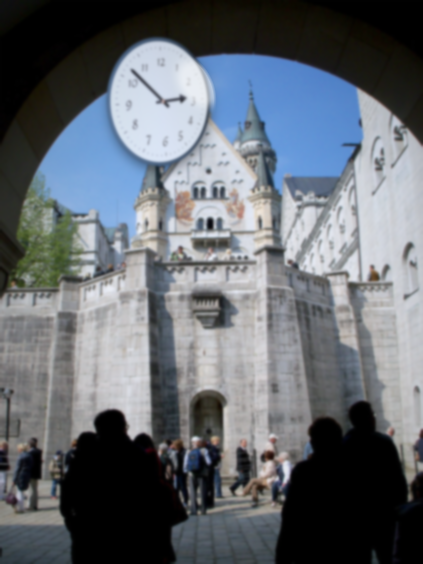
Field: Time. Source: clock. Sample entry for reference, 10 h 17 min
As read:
2 h 52 min
